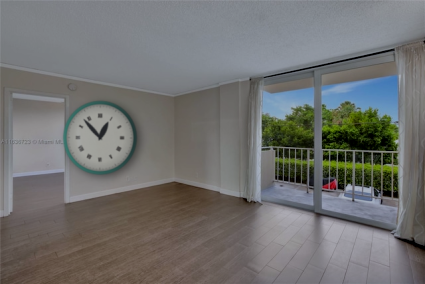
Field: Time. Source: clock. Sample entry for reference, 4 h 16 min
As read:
12 h 53 min
